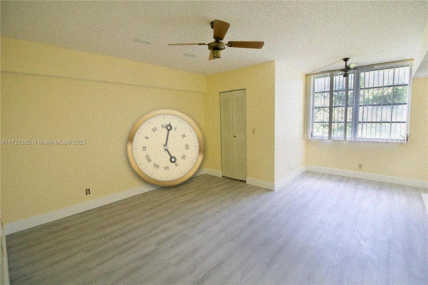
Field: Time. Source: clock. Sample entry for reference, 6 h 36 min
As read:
5 h 02 min
